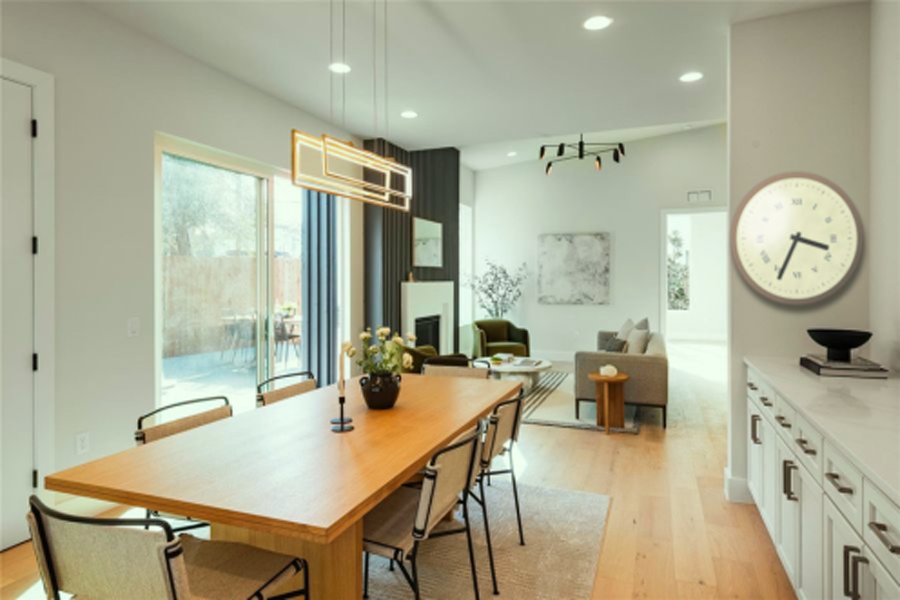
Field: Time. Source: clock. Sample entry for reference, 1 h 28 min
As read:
3 h 34 min
